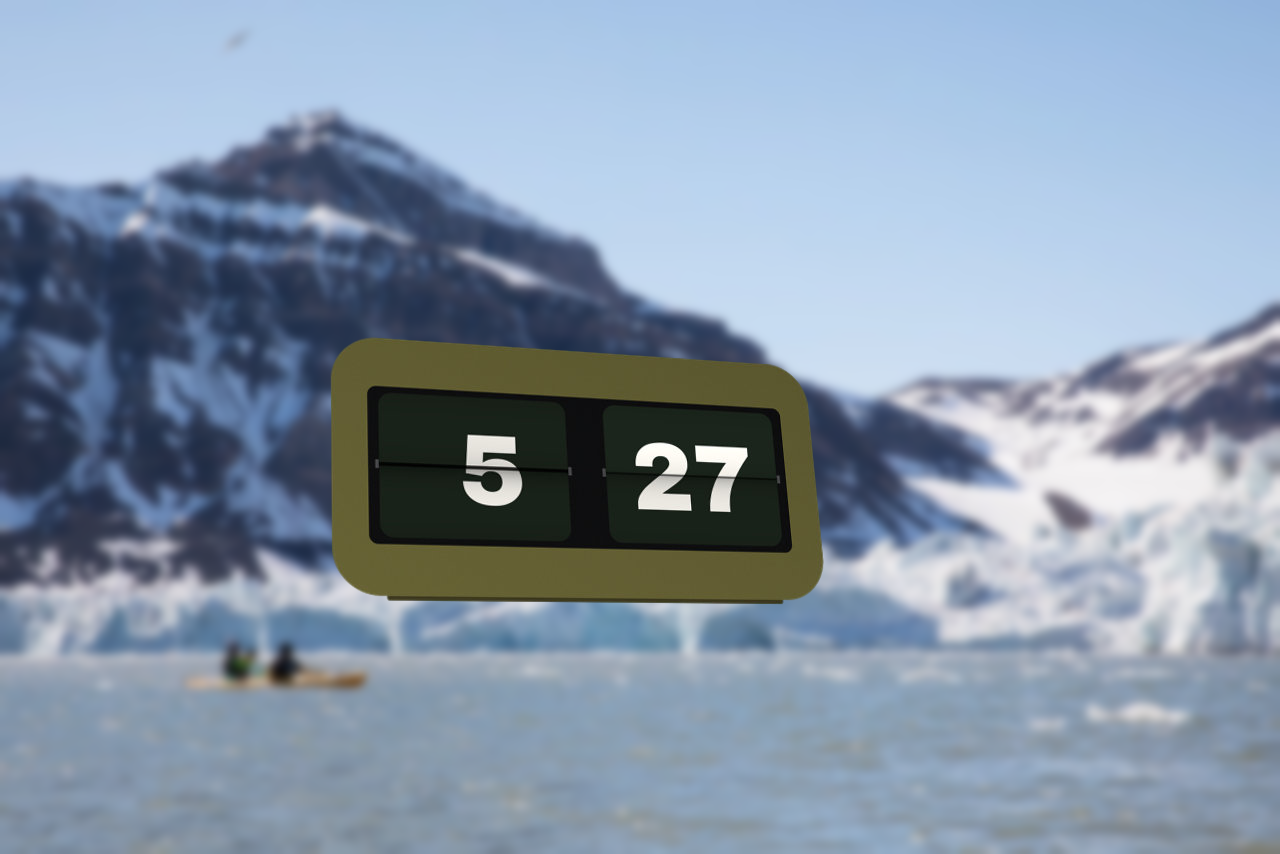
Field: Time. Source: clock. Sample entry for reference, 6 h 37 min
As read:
5 h 27 min
